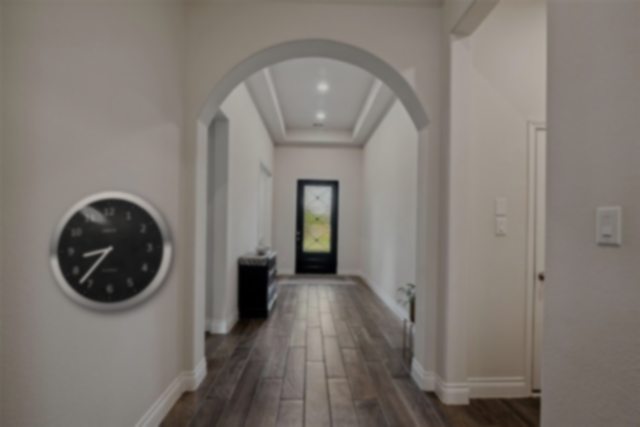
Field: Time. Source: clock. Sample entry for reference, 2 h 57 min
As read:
8 h 37 min
